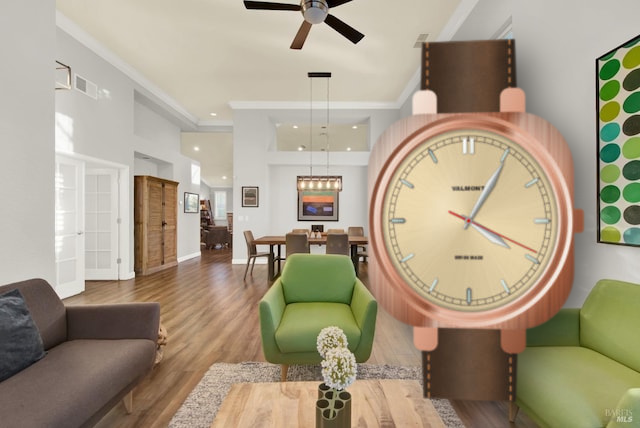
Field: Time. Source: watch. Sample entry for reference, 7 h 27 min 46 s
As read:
4 h 05 min 19 s
